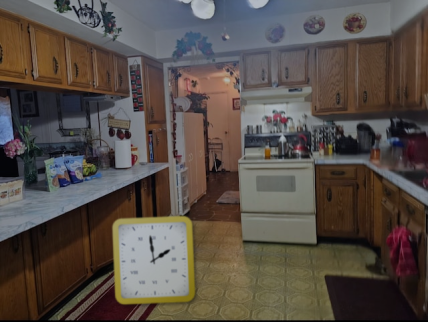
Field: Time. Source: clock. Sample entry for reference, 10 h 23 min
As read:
1 h 59 min
